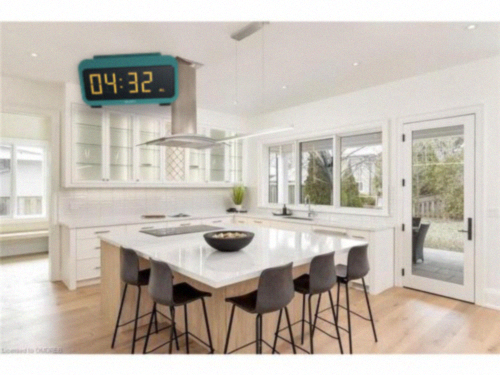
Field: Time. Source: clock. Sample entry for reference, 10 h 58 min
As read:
4 h 32 min
